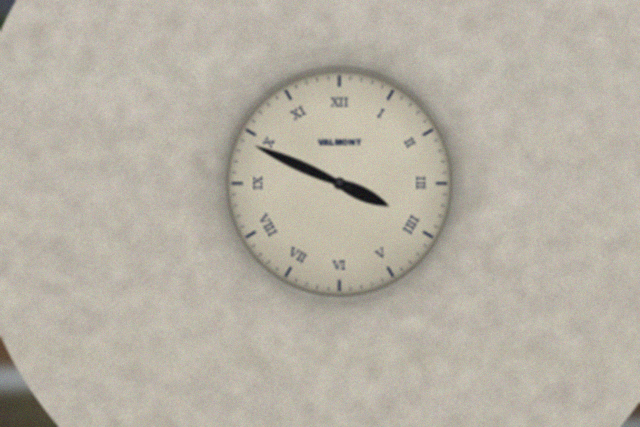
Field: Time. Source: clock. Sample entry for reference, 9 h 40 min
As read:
3 h 49 min
